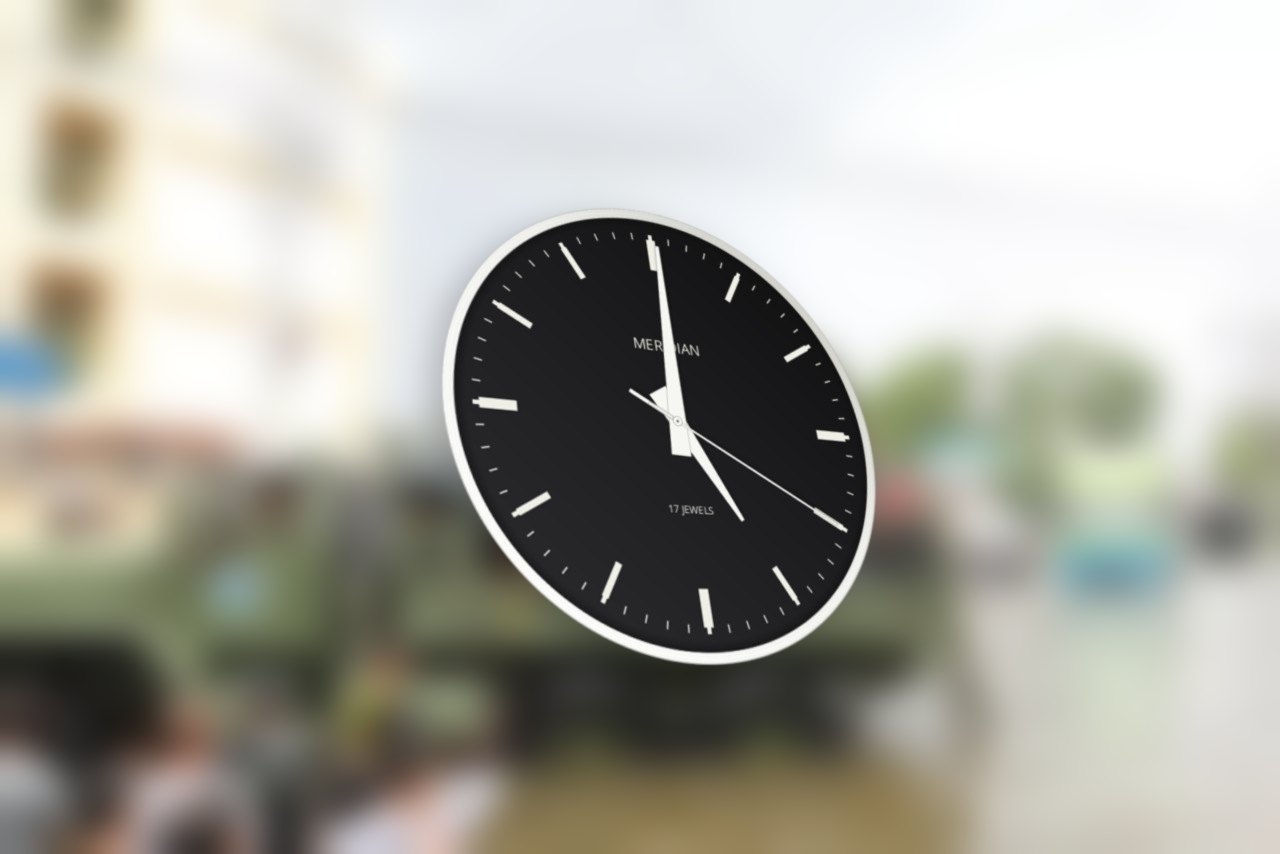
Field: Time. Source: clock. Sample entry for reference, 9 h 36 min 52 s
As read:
5 h 00 min 20 s
